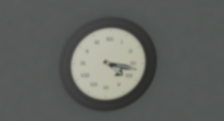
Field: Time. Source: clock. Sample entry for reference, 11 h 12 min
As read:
4 h 17 min
